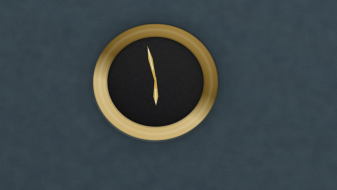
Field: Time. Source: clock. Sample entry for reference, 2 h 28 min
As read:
5 h 58 min
